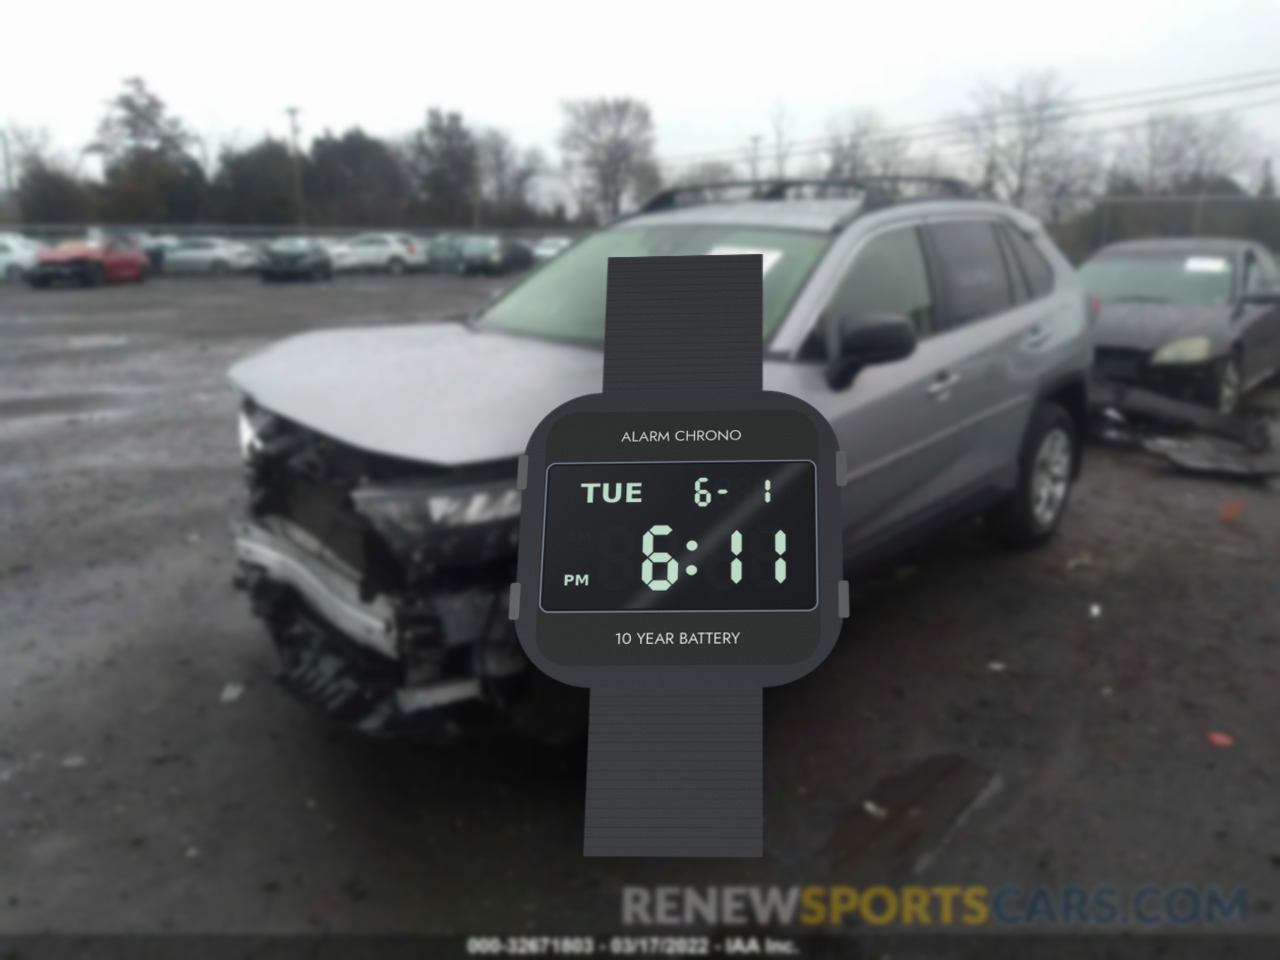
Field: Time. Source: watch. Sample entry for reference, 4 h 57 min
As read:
6 h 11 min
